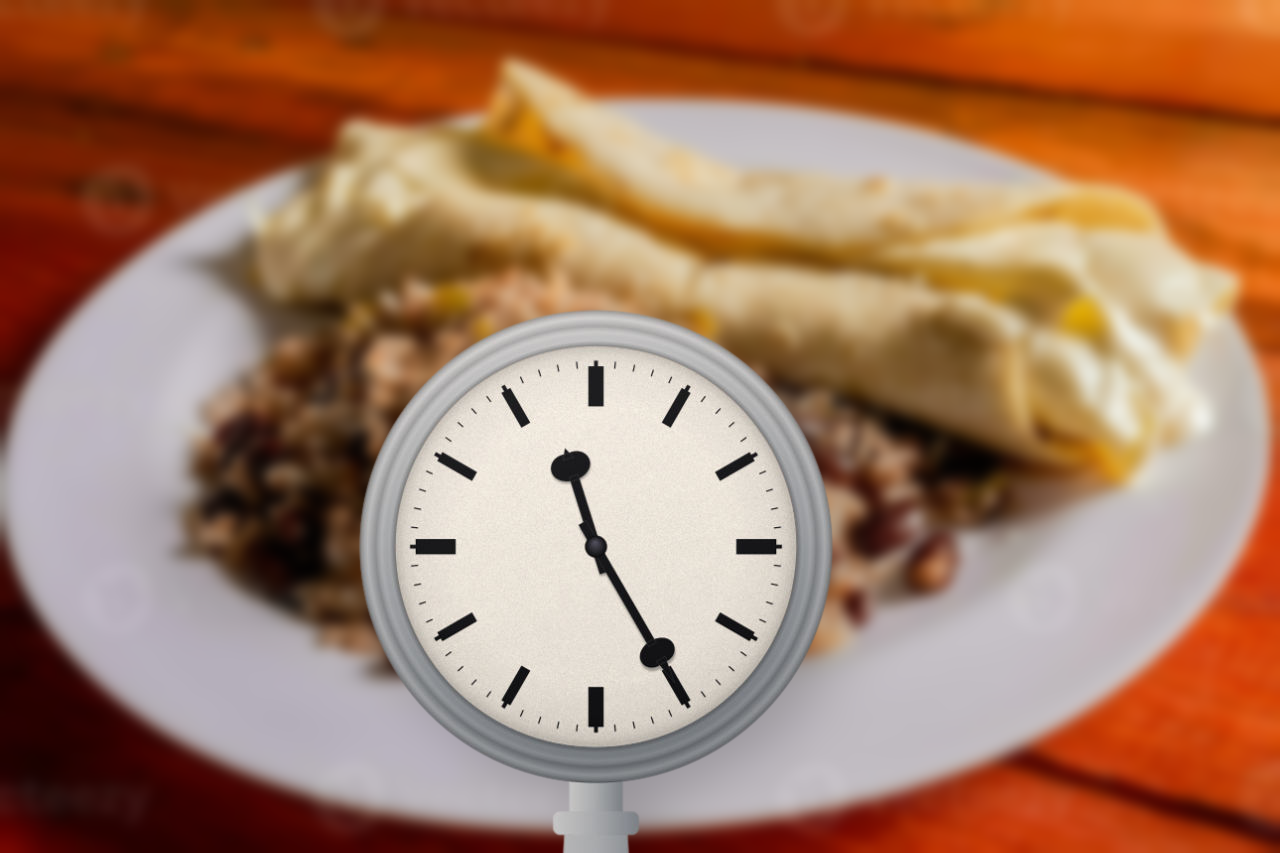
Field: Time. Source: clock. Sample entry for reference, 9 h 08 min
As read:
11 h 25 min
